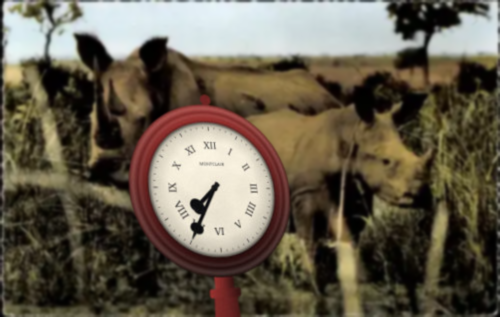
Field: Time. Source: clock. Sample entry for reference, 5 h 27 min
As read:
7 h 35 min
